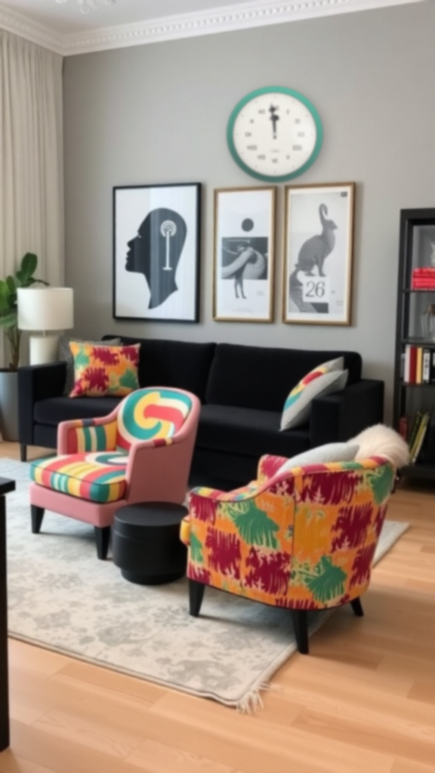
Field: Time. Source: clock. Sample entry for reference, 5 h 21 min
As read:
11 h 59 min
